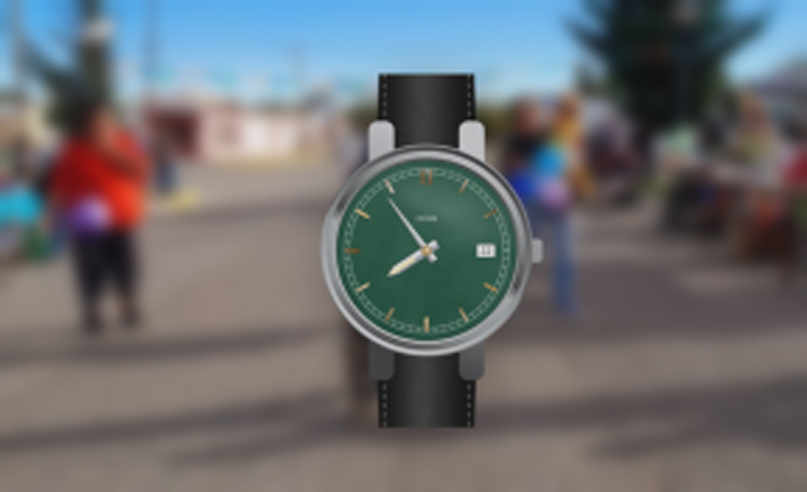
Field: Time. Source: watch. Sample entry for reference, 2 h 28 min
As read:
7 h 54 min
